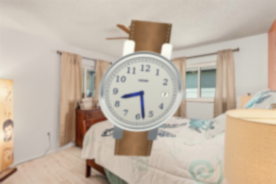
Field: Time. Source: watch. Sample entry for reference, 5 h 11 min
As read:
8 h 28 min
